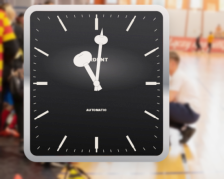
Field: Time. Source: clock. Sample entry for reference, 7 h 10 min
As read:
11 h 01 min
